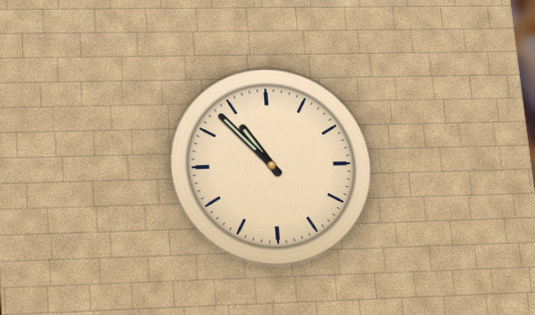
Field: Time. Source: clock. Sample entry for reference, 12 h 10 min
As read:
10 h 53 min
